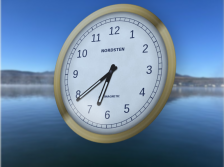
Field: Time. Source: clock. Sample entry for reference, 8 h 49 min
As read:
6 h 39 min
